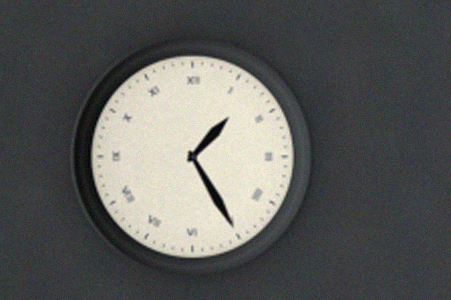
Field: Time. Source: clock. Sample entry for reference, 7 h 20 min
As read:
1 h 25 min
